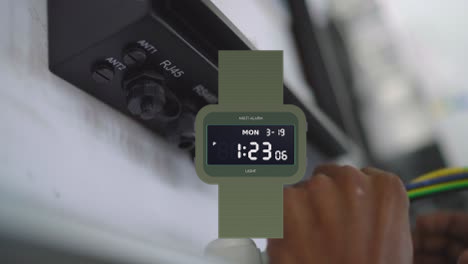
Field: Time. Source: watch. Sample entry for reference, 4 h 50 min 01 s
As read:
1 h 23 min 06 s
